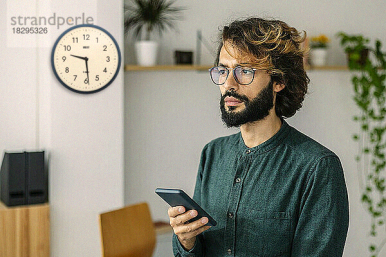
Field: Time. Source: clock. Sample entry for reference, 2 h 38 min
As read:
9 h 29 min
